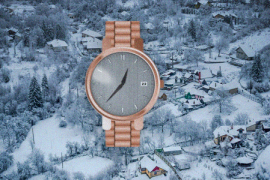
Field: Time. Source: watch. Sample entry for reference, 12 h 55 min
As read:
12 h 37 min
